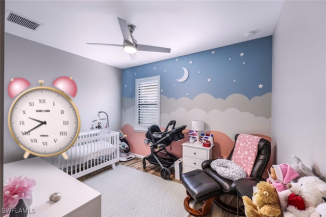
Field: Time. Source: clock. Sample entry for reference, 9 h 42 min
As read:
9 h 40 min
